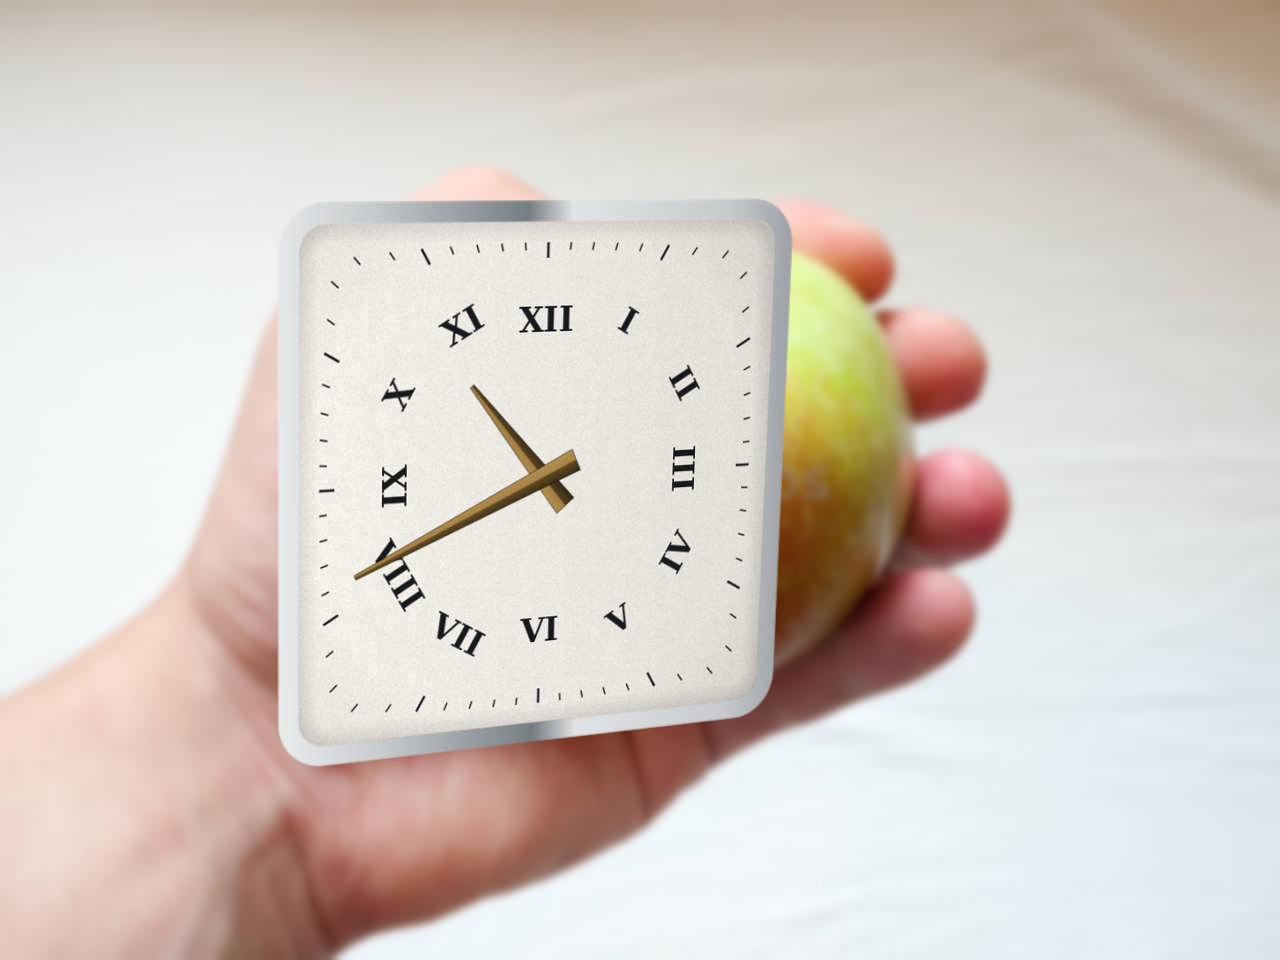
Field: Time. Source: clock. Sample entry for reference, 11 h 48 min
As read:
10 h 41 min
